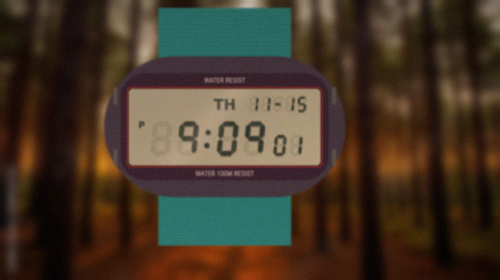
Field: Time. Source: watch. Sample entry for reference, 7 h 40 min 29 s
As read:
9 h 09 min 01 s
